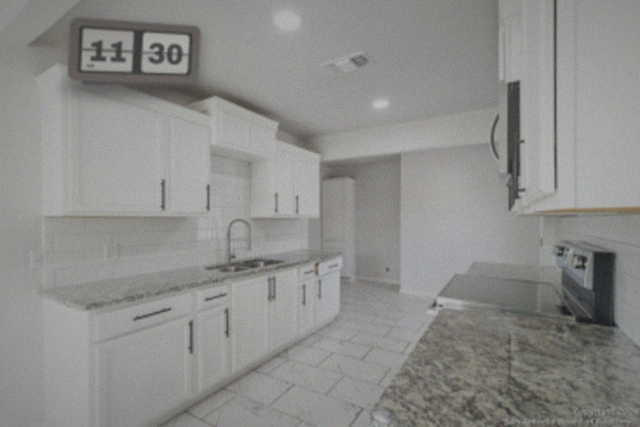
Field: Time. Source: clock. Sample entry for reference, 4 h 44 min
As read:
11 h 30 min
